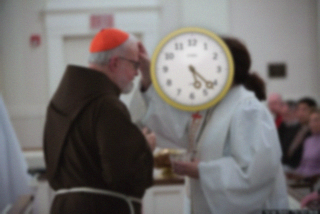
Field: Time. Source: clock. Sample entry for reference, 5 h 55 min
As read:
5 h 22 min
